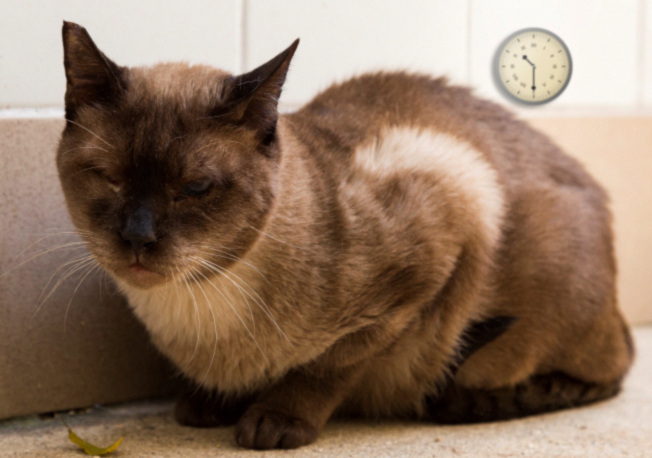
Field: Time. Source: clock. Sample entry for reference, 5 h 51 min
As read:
10 h 30 min
